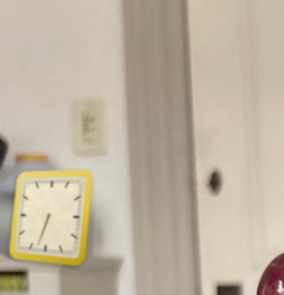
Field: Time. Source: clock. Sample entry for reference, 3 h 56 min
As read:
6 h 33 min
